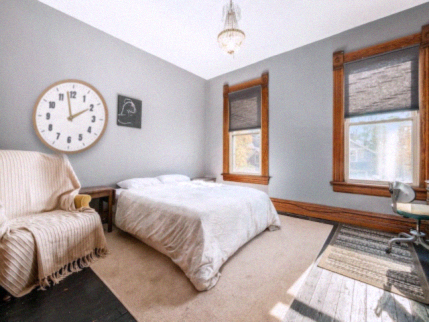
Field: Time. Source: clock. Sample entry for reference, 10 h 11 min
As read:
1 h 58 min
